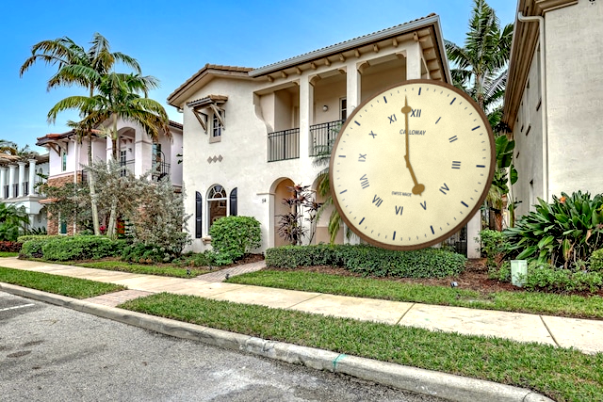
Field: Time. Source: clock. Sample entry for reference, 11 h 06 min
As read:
4 h 58 min
